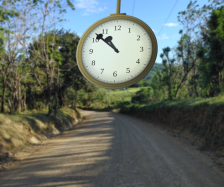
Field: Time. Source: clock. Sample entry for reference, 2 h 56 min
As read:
10 h 52 min
